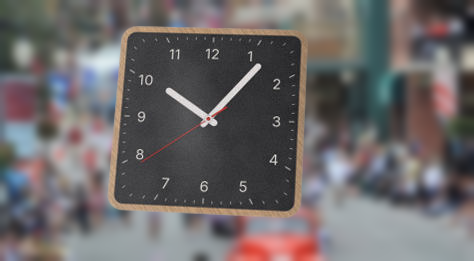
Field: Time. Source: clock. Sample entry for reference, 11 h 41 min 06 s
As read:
10 h 06 min 39 s
